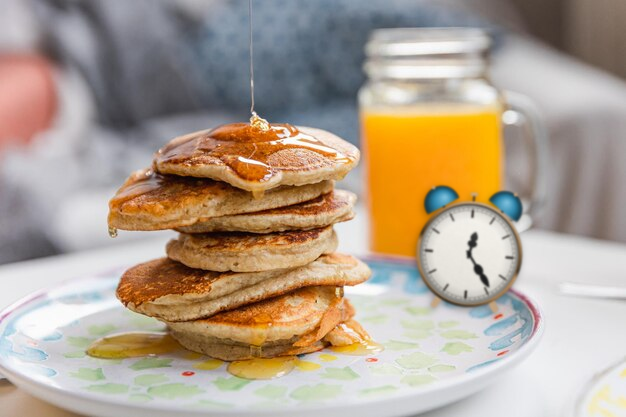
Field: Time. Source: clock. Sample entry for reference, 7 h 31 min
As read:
12 h 24 min
